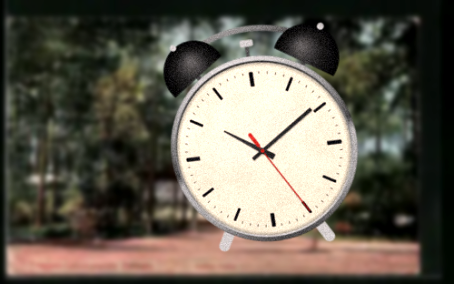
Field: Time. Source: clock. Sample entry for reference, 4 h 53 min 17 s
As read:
10 h 09 min 25 s
